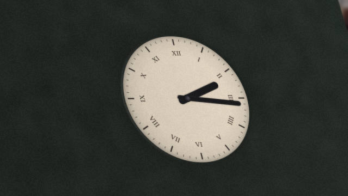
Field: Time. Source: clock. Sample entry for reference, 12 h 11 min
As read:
2 h 16 min
